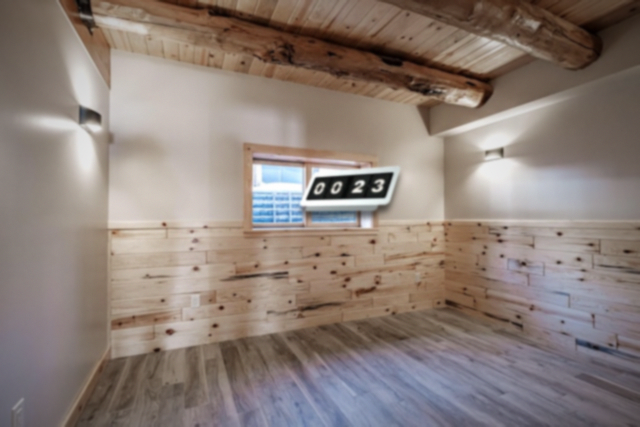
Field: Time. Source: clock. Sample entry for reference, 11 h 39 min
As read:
0 h 23 min
